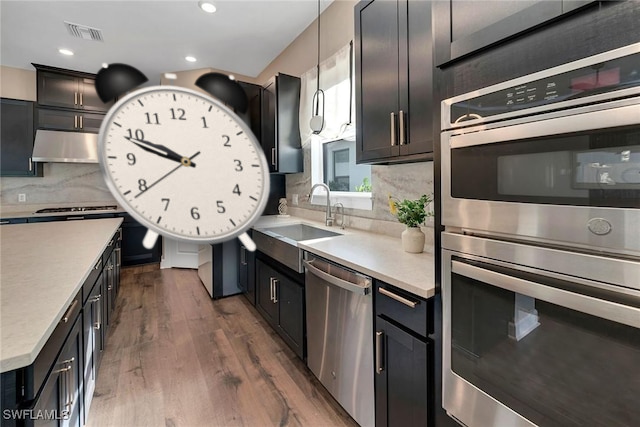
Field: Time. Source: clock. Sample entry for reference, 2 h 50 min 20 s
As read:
9 h 48 min 39 s
